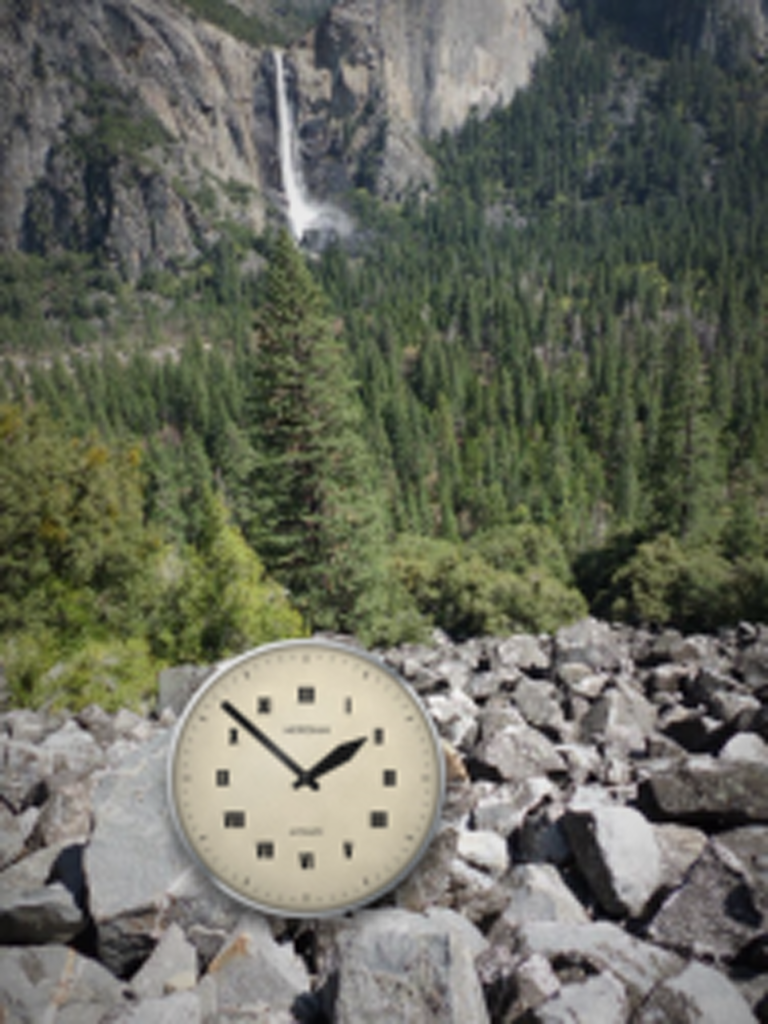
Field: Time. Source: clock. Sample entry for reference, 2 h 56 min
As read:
1 h 52 min
